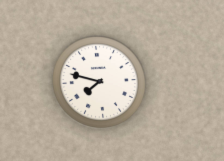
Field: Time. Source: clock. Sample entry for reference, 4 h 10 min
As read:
7 h 48 min
